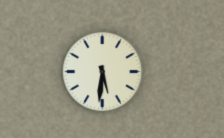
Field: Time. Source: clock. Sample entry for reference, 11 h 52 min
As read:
5 h 31 min
